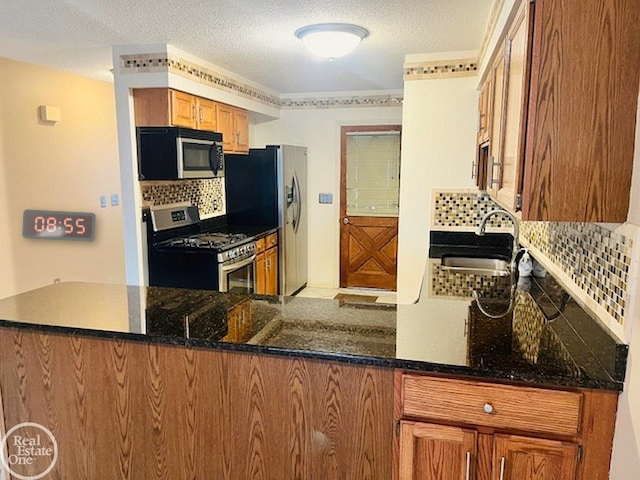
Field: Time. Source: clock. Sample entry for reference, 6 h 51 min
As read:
8 h 55 min
